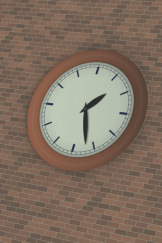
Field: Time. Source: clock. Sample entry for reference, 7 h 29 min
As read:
1 h 27 min
